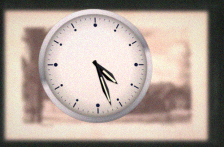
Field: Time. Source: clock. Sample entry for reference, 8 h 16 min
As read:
4 h 27 min
